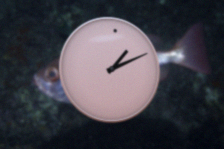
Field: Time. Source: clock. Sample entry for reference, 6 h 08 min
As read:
1 h 10 min
